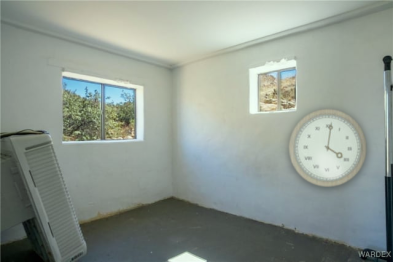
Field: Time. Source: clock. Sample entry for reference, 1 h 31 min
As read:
4 h 01 min
